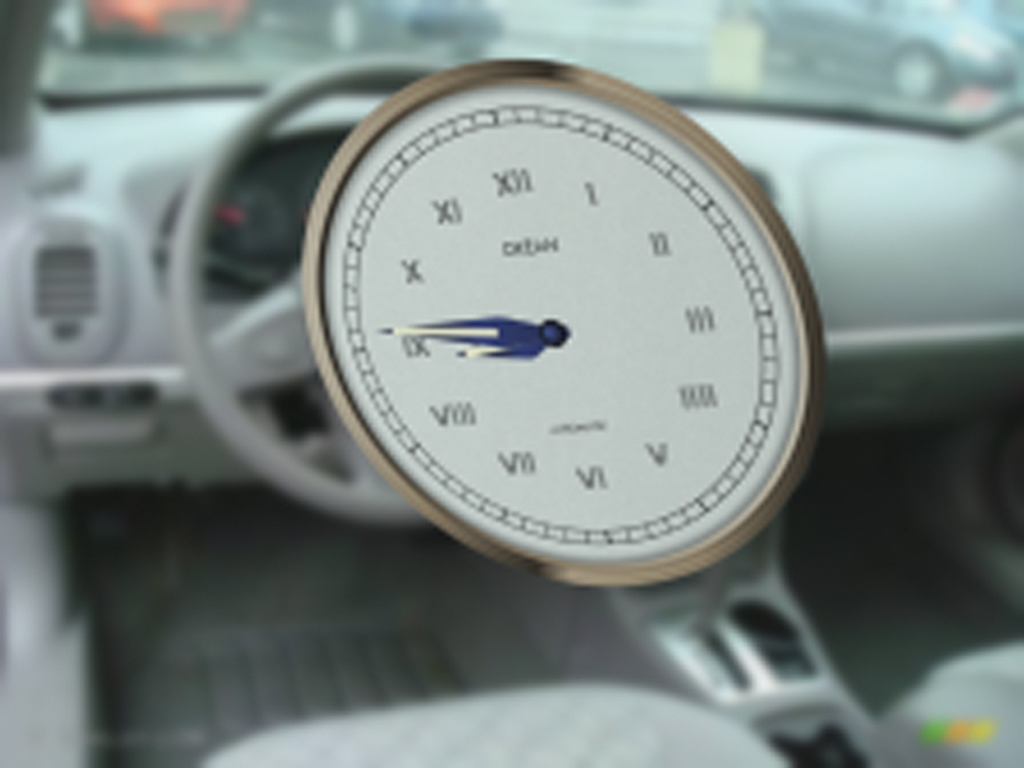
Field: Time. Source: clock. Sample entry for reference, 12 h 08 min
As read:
8 h 46 min
